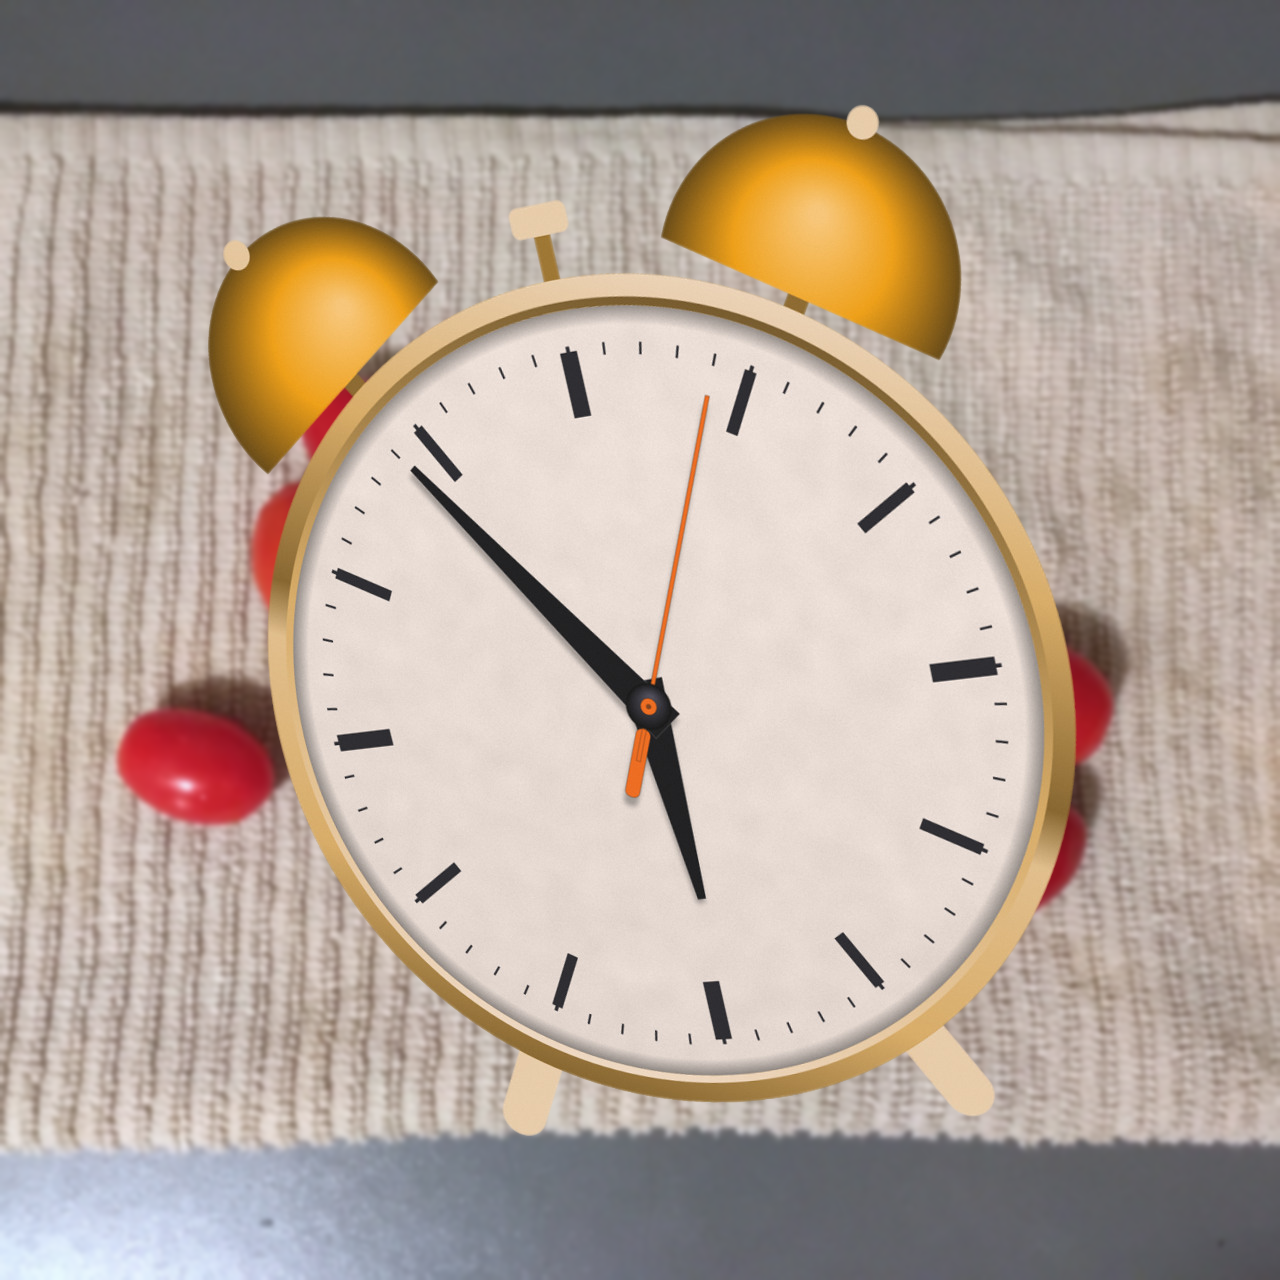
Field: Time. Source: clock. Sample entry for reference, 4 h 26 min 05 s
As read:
5 h 54 min 04 s
